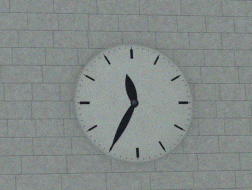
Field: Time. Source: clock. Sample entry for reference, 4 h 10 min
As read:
11 h 35 min
